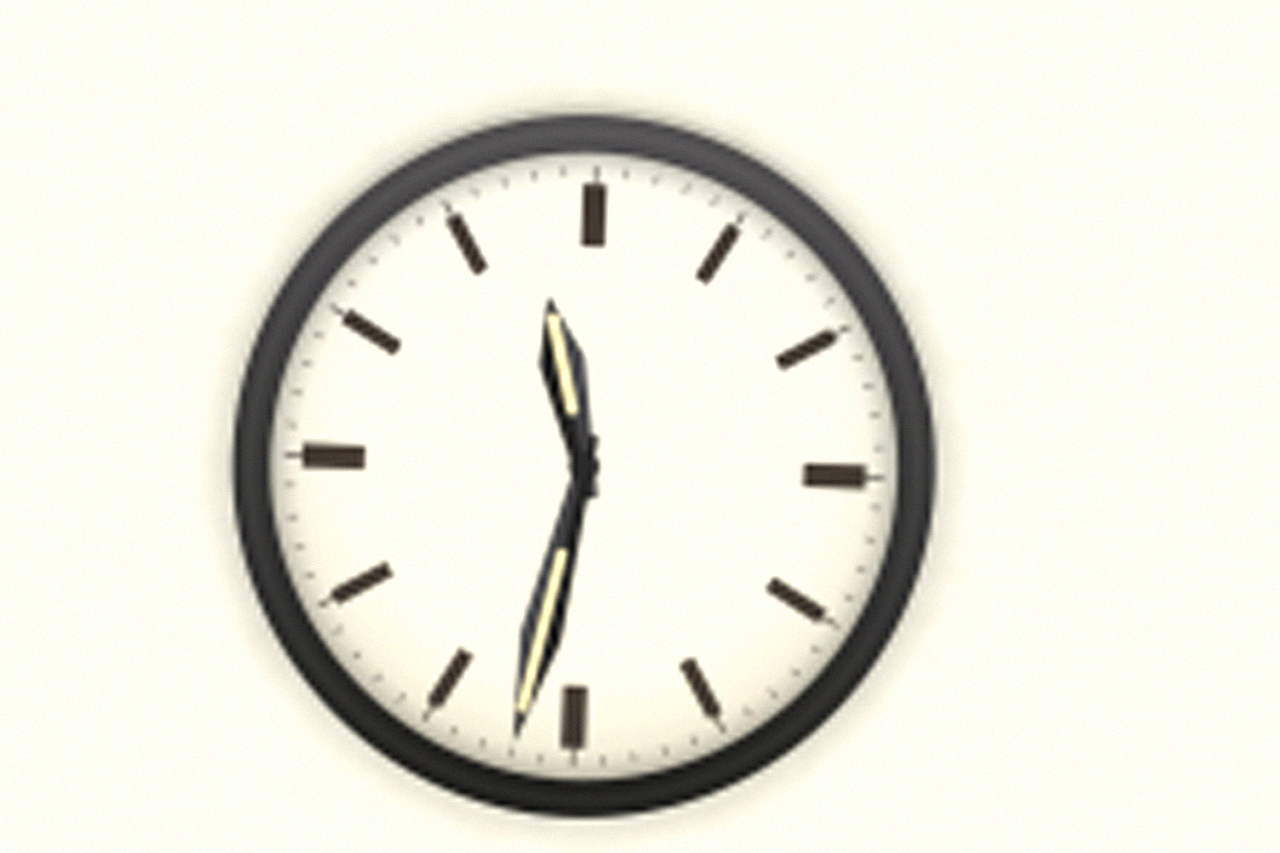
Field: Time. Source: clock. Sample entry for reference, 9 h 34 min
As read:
11 h 32 min
